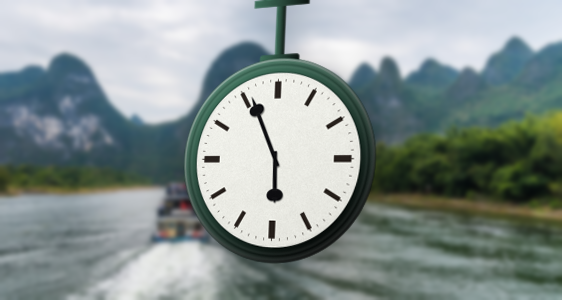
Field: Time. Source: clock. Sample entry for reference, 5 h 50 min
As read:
5 h 56 min
